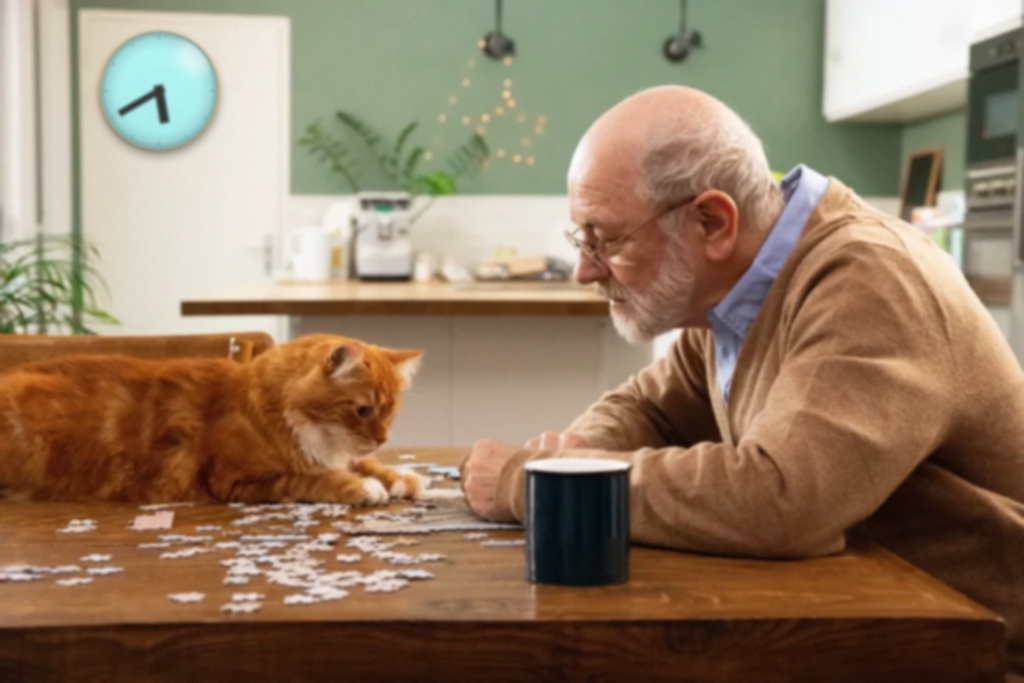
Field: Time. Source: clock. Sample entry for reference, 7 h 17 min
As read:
5 h 40 min
